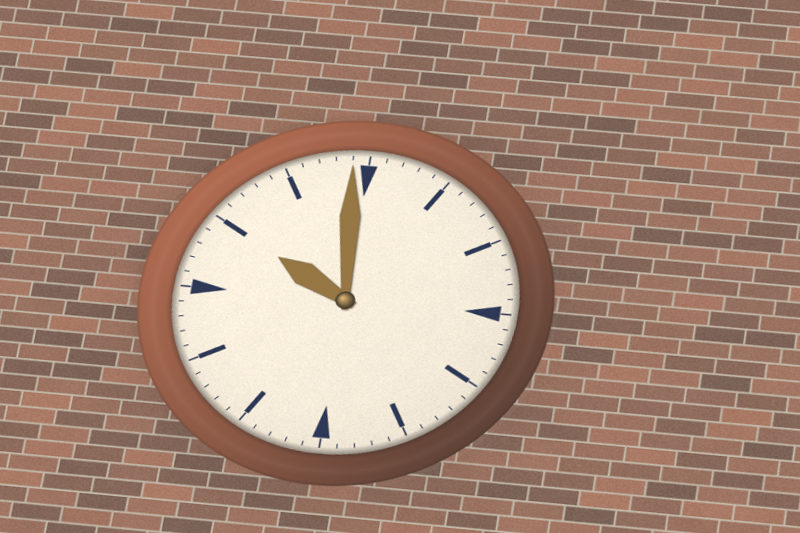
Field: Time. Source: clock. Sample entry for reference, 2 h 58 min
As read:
9 h 59 min
